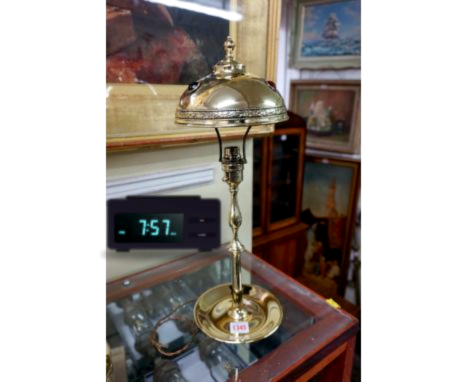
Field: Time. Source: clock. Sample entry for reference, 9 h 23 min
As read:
7 h 57 min
